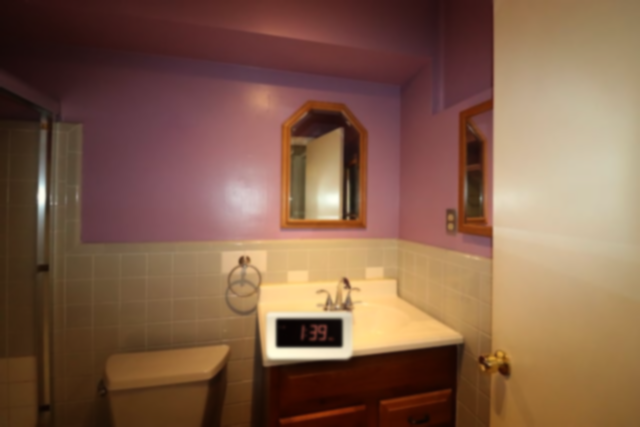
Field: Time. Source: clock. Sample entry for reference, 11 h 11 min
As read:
1 h 39 min
